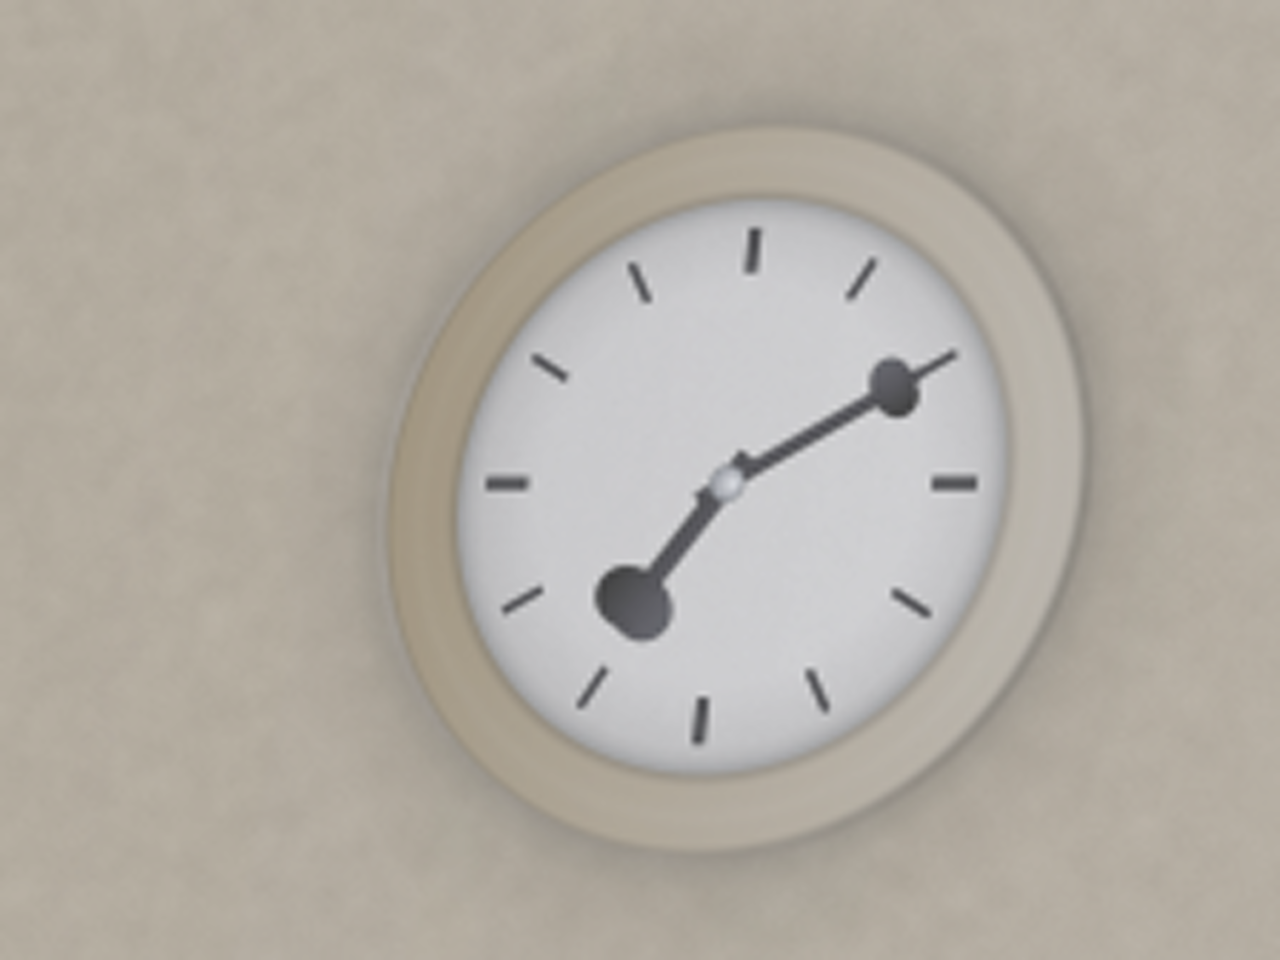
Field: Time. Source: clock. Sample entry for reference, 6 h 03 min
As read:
7 h 10 min
